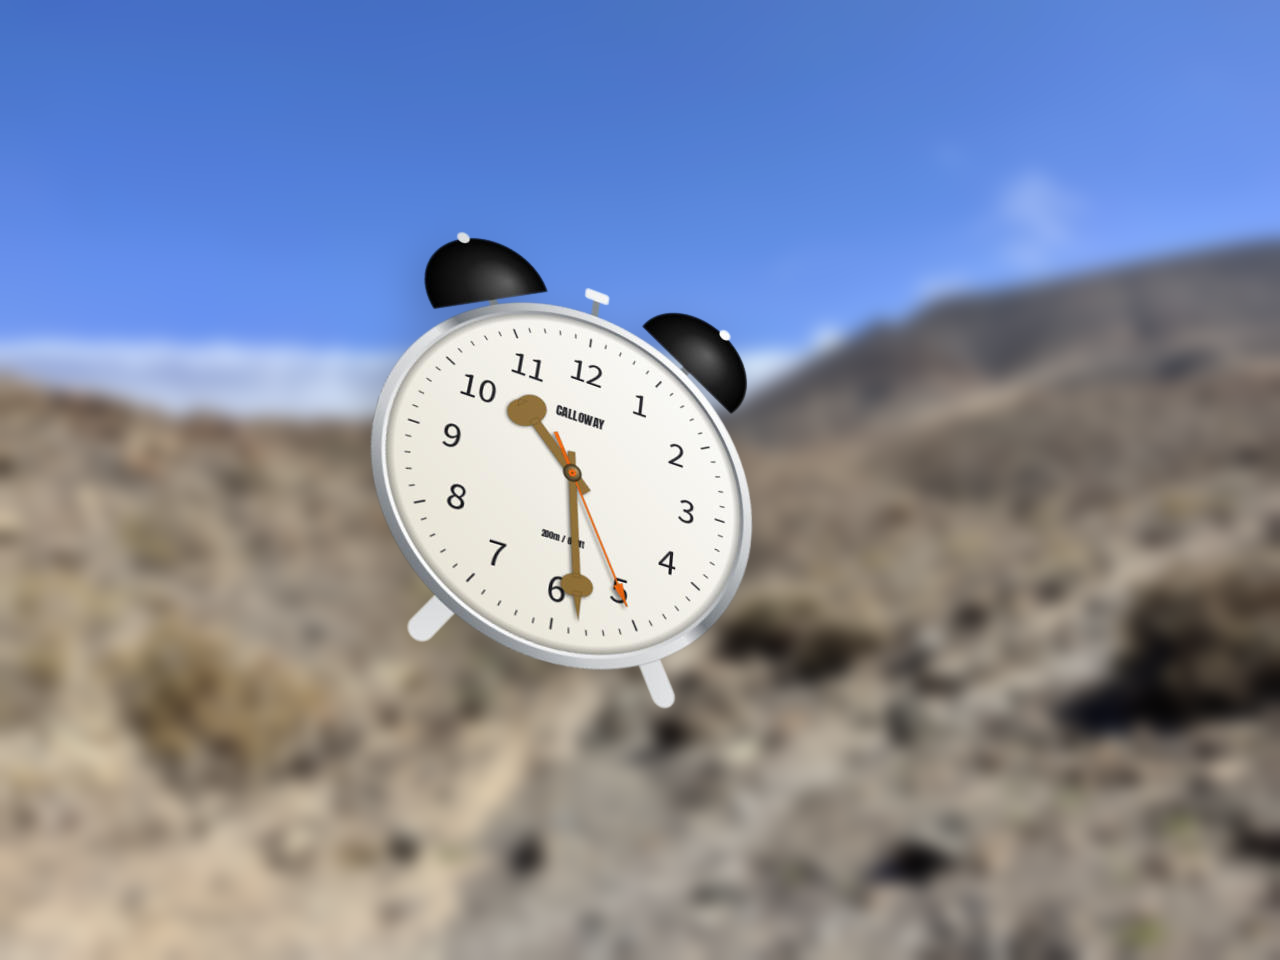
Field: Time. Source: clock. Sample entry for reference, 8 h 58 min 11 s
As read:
10 h 28 min 25 s
